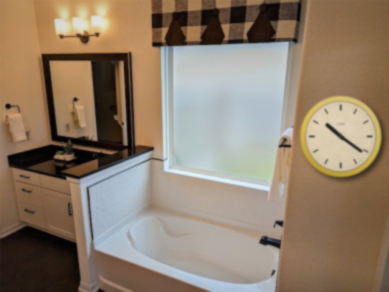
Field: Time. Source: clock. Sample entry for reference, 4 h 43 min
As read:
10 h 21 min
